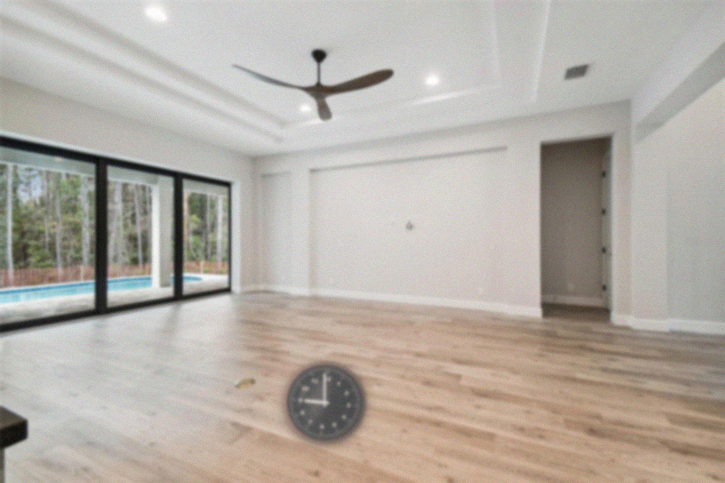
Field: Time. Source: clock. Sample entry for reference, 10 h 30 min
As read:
8 h 59 min
